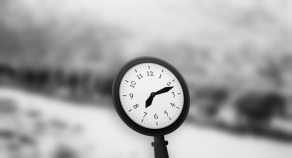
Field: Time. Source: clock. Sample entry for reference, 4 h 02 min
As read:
7 h 12 min
